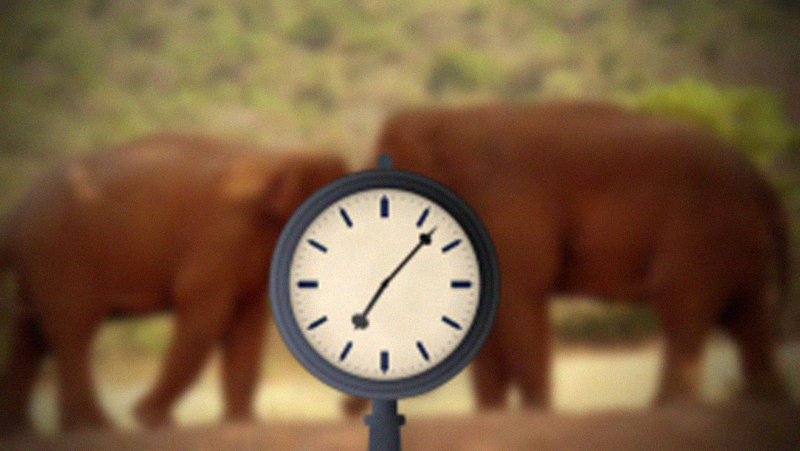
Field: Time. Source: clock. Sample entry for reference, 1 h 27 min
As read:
7 h 07 min
